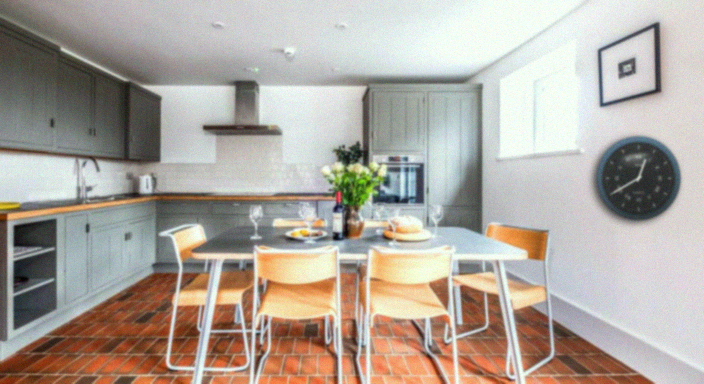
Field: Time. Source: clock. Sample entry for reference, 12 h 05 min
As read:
12 h 40 min
